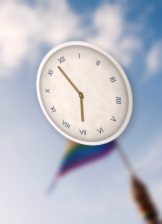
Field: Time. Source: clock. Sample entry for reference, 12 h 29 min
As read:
6 h 58 min
